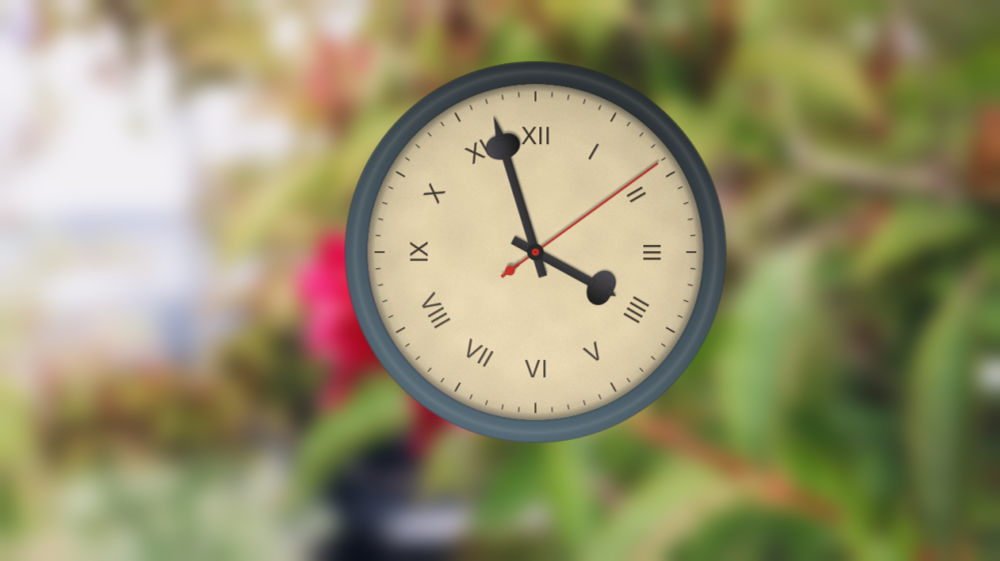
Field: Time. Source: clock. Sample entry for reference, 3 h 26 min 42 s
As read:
3 h 57 min 09 s
